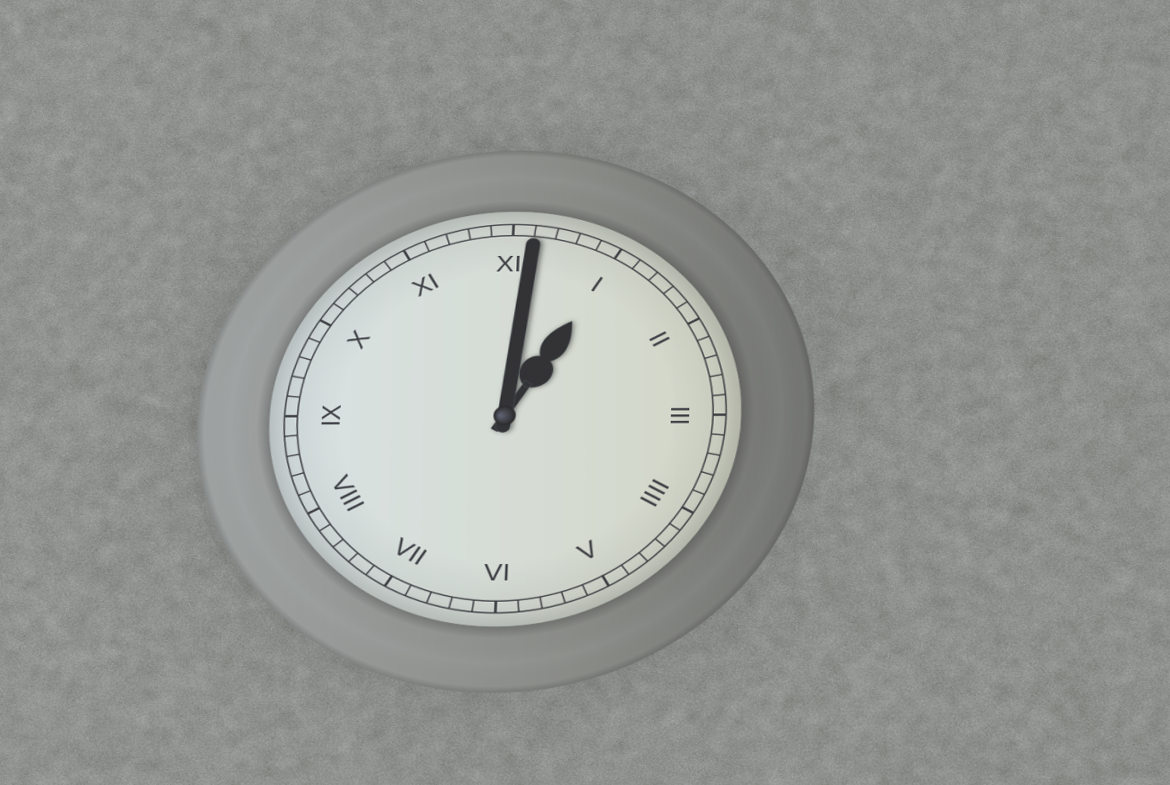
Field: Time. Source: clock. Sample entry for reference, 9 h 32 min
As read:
1 h 01 min
